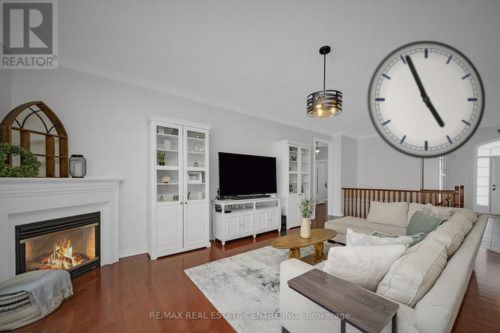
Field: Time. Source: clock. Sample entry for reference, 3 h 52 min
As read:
4 h 56 min
